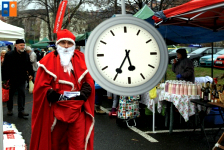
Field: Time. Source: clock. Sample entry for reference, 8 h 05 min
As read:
5 h 35 min
